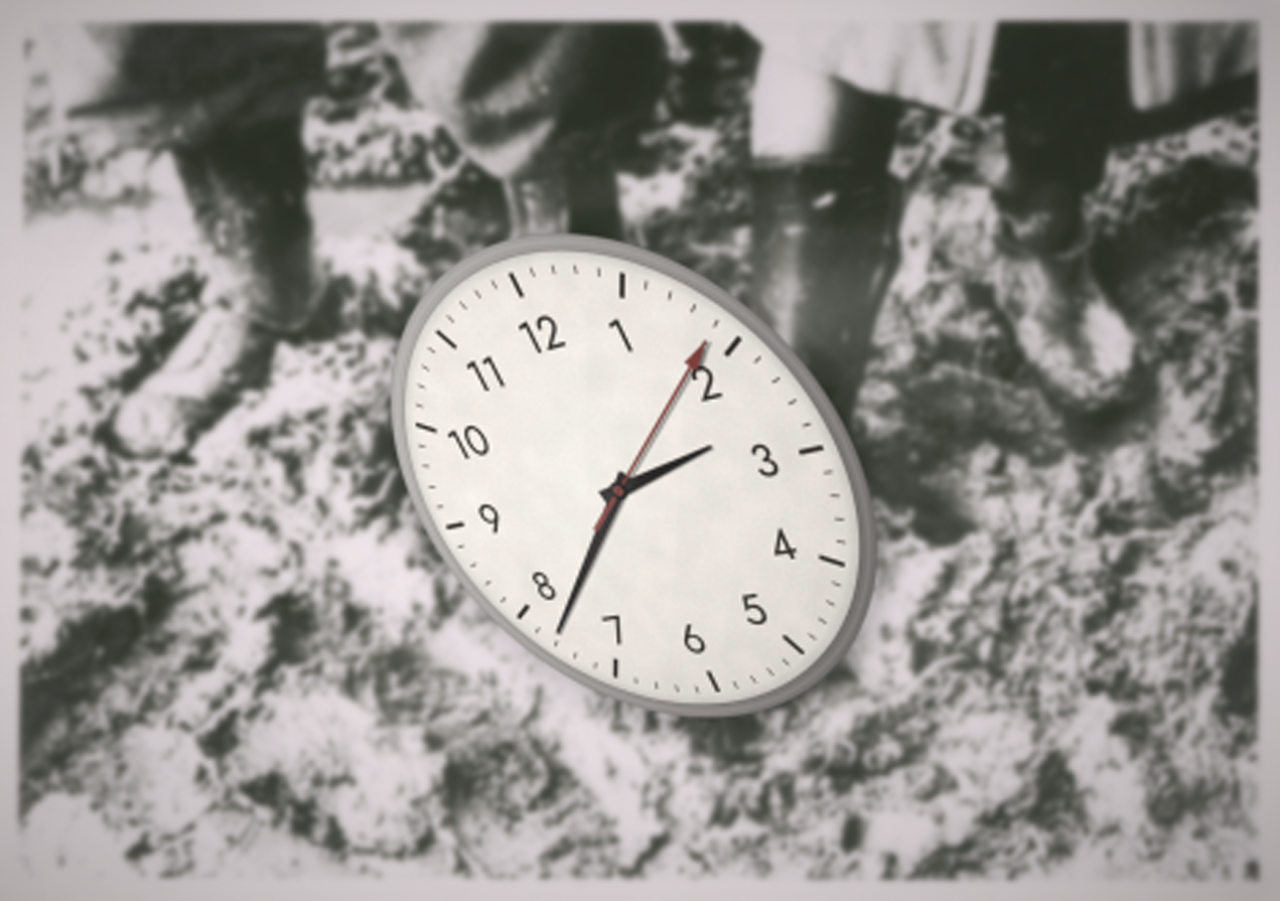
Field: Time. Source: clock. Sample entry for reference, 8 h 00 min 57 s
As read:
2 h 38 min 09 s
